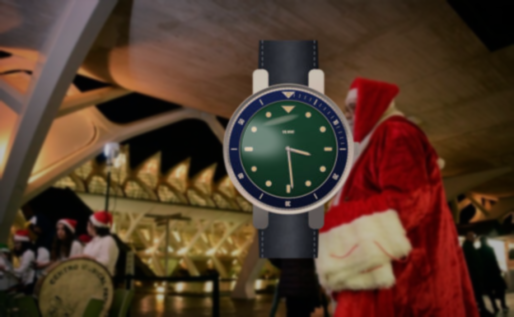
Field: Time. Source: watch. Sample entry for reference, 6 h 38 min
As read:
3 h 29 min
